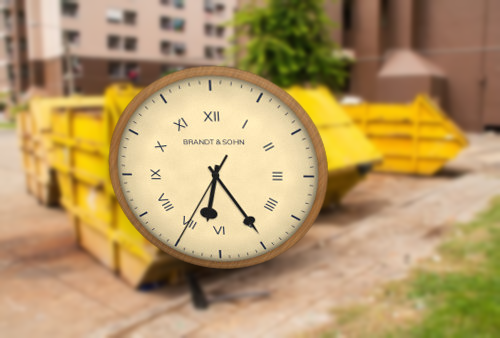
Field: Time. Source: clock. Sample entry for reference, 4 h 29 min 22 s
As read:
6 h 24 min 35 s
